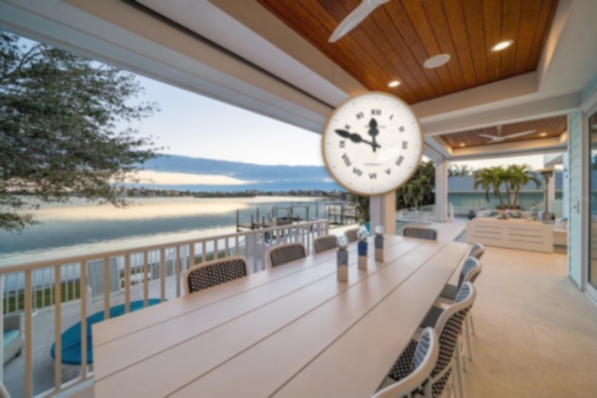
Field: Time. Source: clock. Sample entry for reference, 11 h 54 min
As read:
11 h 48 min
